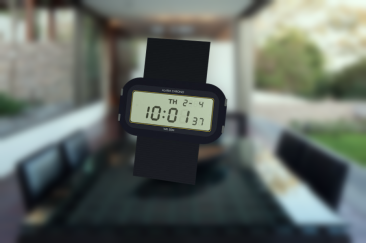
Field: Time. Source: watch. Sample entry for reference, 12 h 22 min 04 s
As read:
10 h 01 min 37 s
